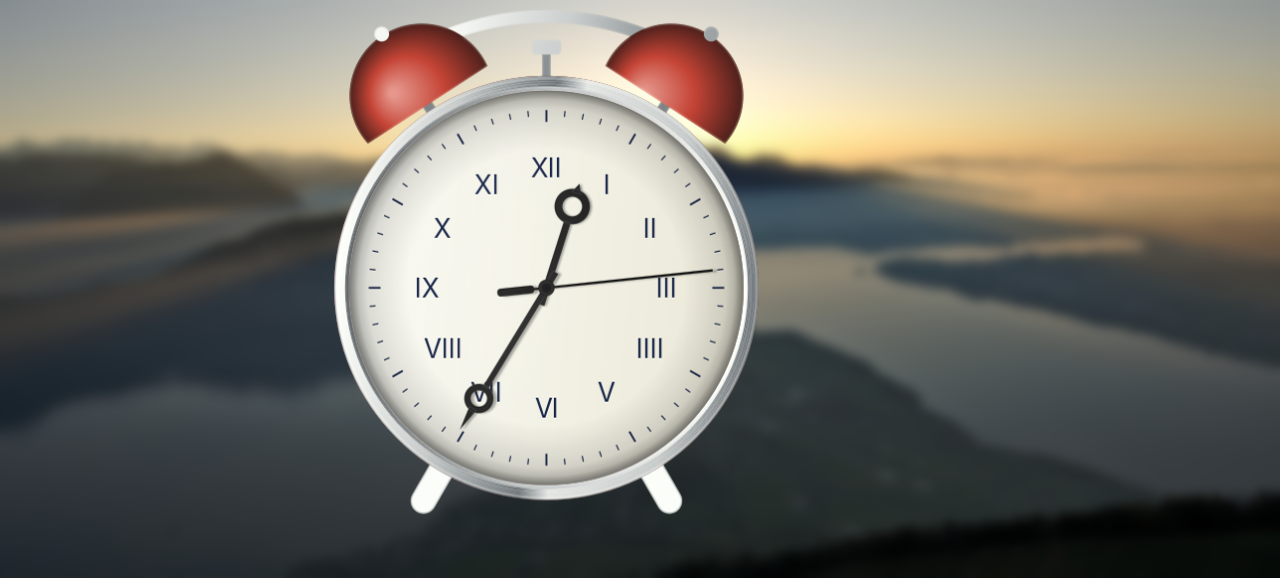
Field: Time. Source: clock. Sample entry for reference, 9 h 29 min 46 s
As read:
12 h 35 min 14 s
